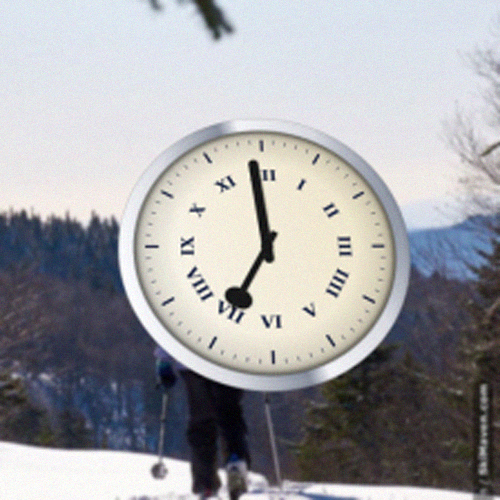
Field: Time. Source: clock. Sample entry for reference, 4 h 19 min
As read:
6 h 59 min
